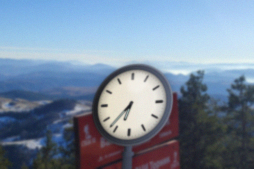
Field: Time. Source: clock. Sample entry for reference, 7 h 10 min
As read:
6 h 37 min
